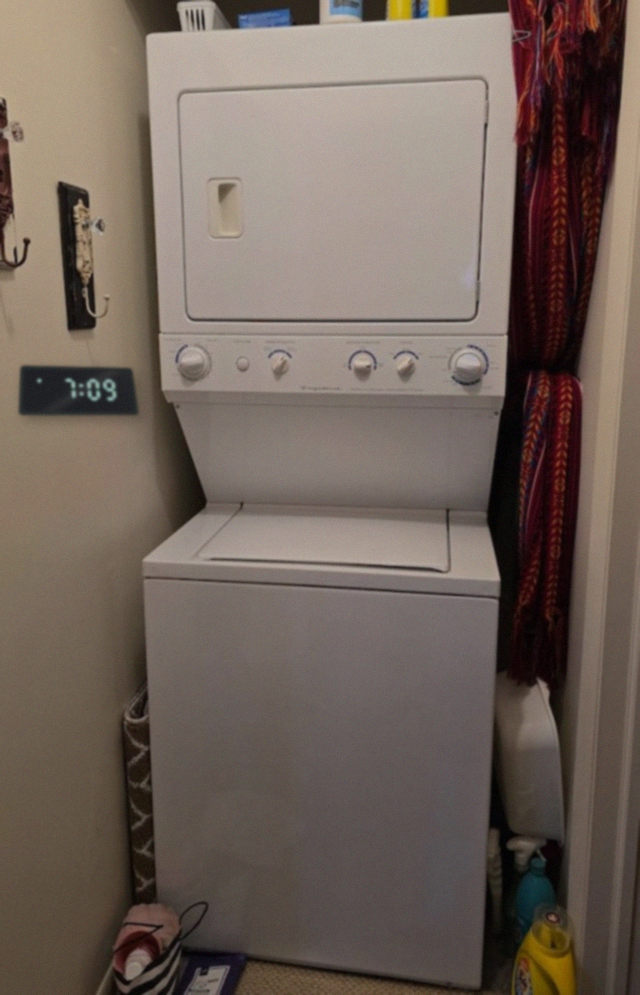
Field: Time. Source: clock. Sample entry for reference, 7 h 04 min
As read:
7 h 09 min
